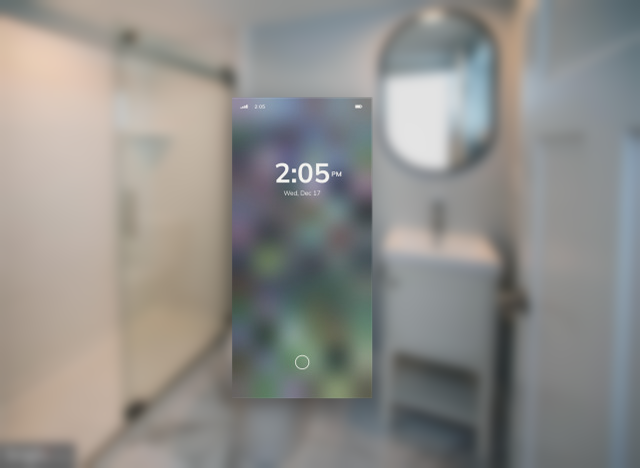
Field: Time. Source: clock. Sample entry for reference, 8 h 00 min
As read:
2 h 05 min
